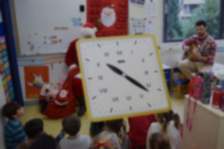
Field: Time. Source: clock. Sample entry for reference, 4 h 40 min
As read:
10 h 22 min
